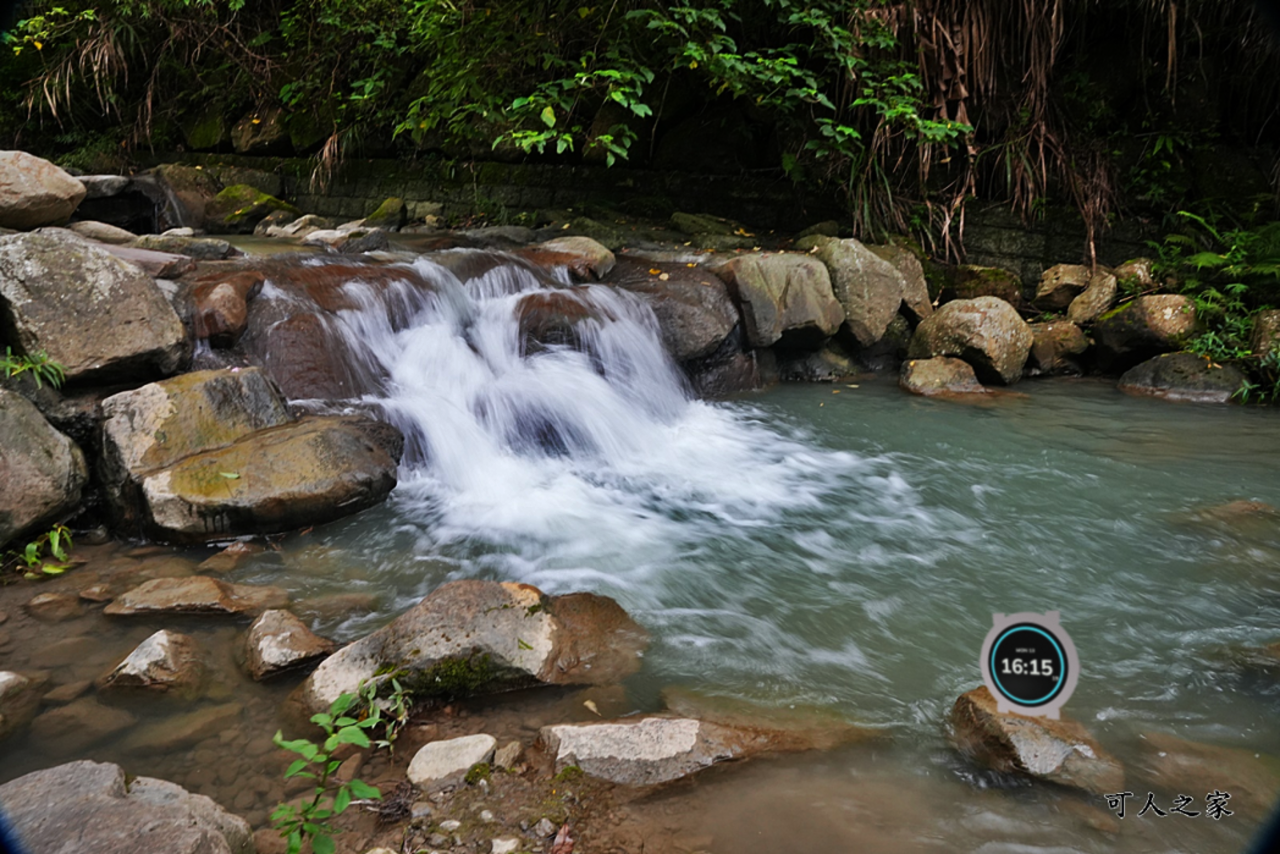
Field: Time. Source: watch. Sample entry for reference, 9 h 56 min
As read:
16 h 15 min
